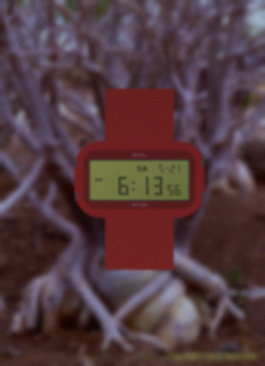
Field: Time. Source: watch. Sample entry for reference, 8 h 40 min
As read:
6 h 13 min
